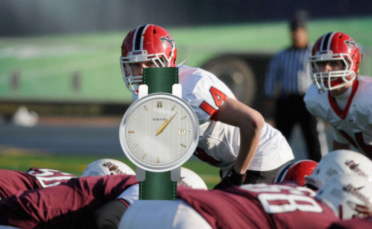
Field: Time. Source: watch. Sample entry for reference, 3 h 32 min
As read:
1 h 07 min
